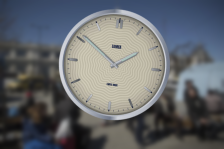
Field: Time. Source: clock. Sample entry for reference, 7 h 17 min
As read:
1 h 51 min
